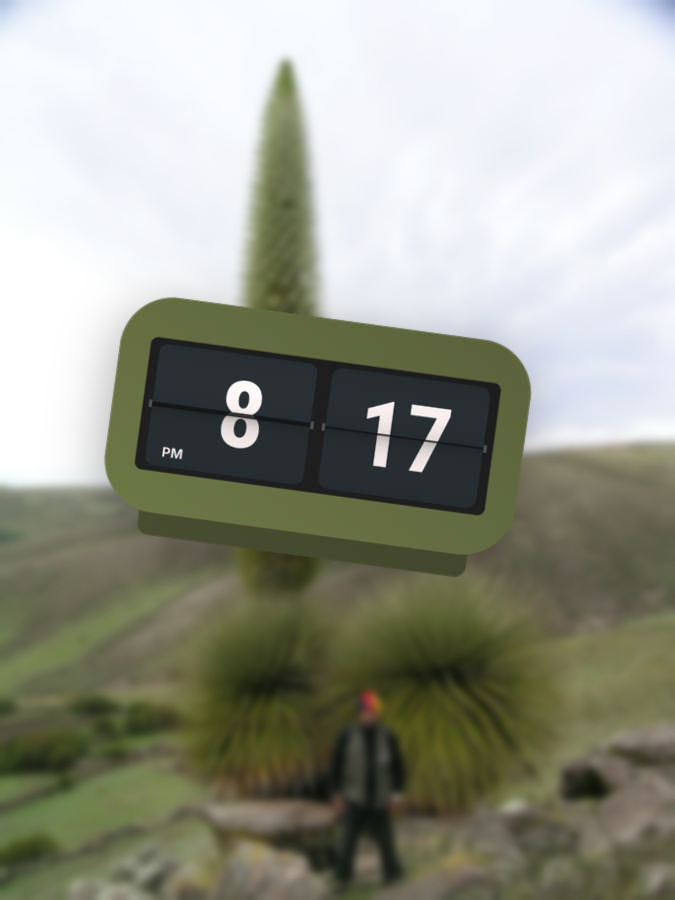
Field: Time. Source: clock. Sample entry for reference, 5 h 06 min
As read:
8 h 17 min
